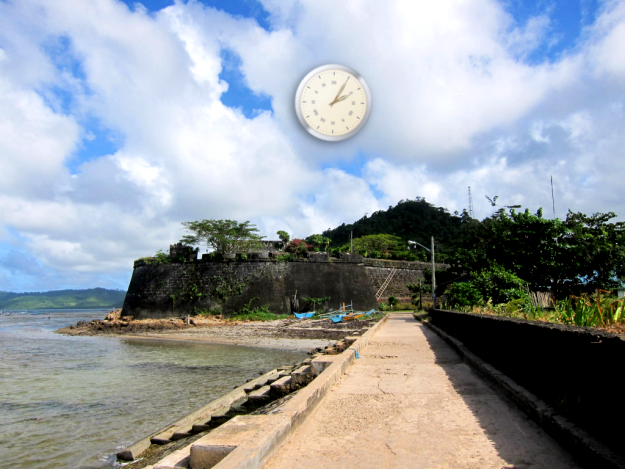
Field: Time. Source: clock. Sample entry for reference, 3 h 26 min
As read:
2 h 05 min
